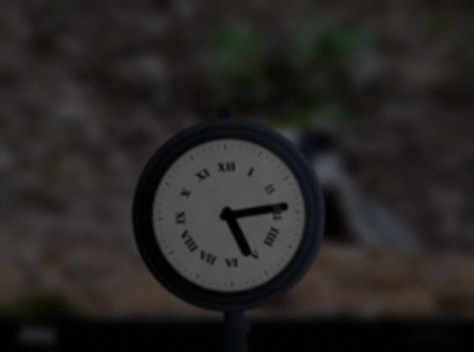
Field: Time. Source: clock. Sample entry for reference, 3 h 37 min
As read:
5 h 14 min
